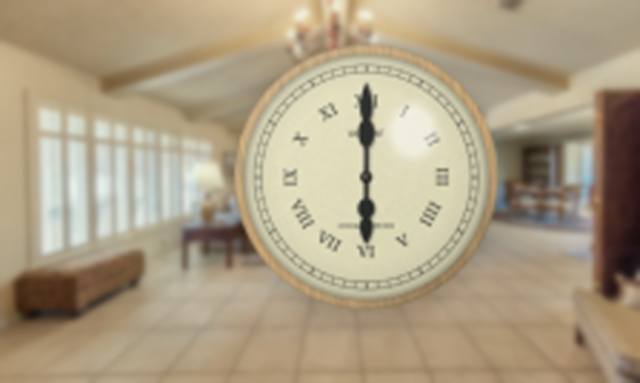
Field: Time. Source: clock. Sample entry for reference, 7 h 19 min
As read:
6 h 00 min
